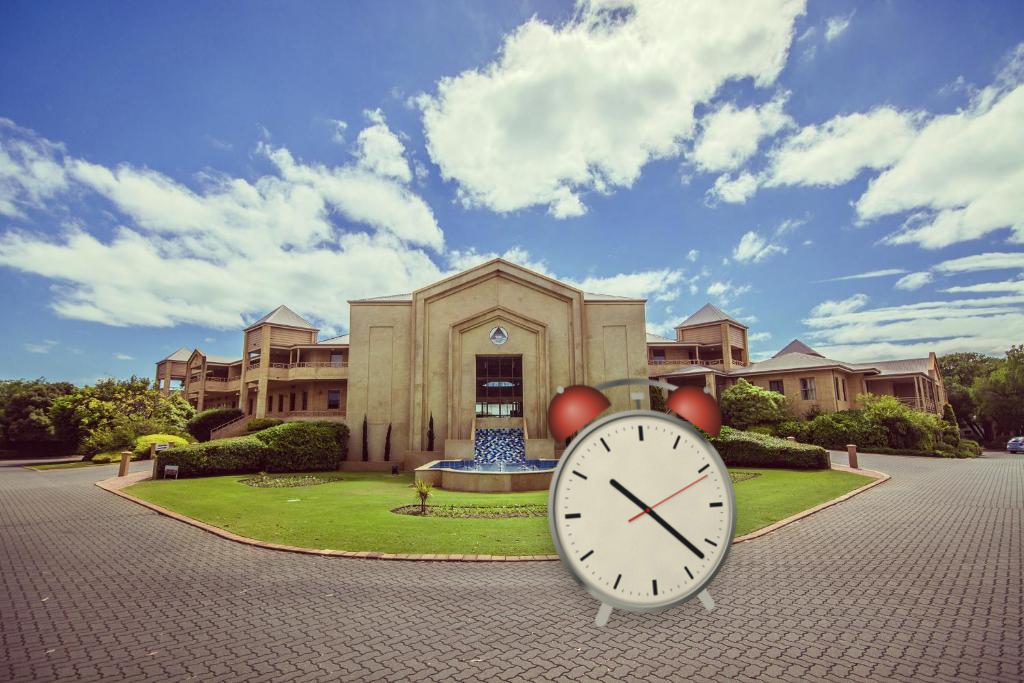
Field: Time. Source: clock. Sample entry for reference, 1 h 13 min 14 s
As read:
10 h 22 min 11 s
